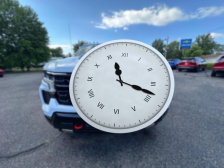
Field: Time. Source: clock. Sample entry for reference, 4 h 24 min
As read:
11 h 18 min
